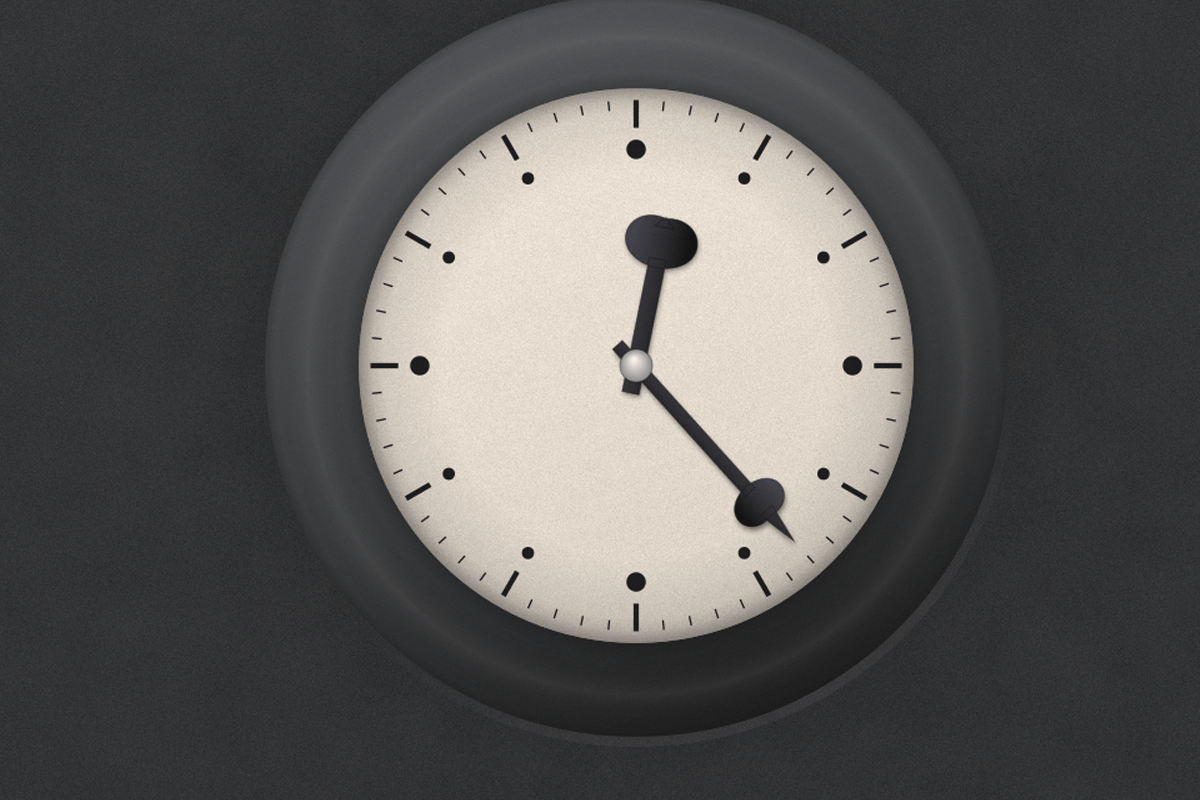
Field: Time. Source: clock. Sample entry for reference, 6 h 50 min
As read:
12 h 23 min
